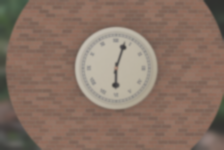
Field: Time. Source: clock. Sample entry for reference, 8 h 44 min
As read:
6 h 03 min
